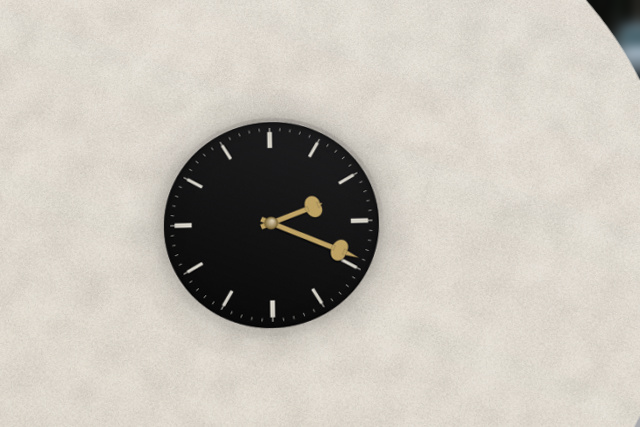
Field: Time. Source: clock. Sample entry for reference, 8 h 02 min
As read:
2 h 19 min
